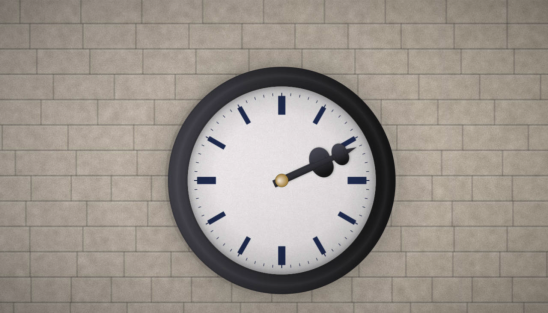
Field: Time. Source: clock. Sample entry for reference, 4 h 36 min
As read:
2 h 11 min
